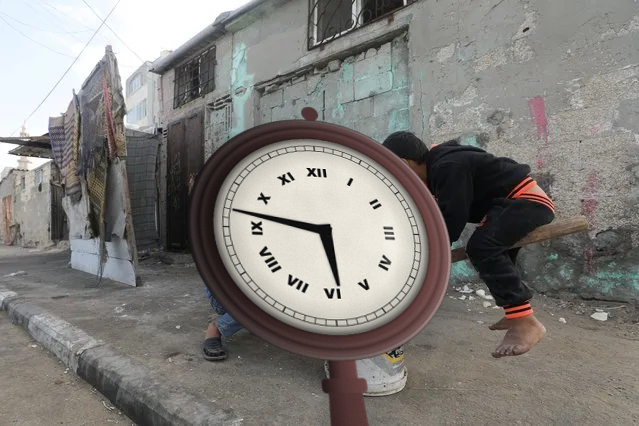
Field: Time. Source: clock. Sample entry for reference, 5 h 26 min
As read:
5 h 47 min
